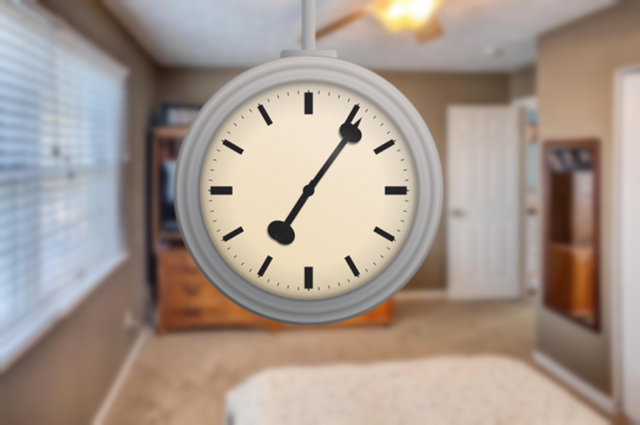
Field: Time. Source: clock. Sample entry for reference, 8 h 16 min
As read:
7 h 06 min
